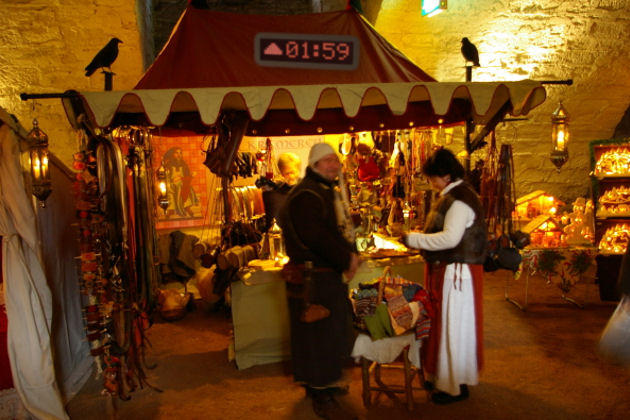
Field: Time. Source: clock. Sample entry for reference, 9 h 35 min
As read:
1 h 59 min
